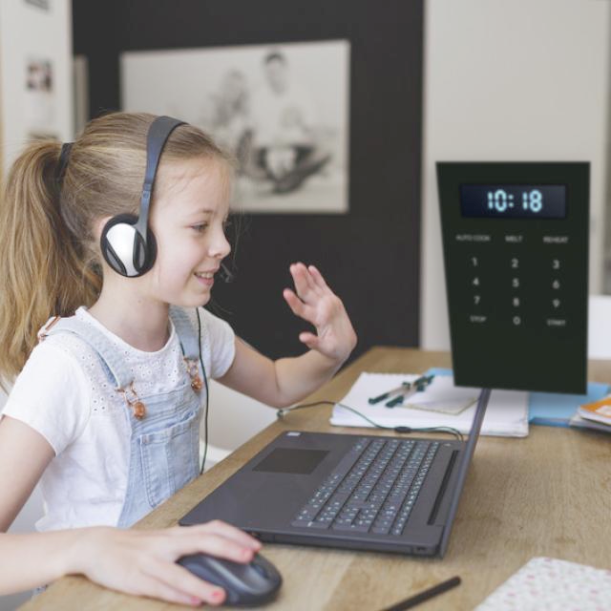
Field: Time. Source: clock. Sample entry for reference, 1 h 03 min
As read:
10 h 18 min
